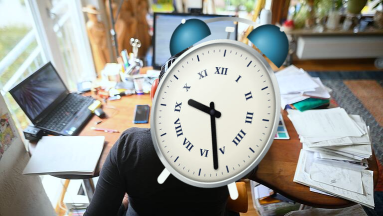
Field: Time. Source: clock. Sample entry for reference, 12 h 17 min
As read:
9 h 27 min
